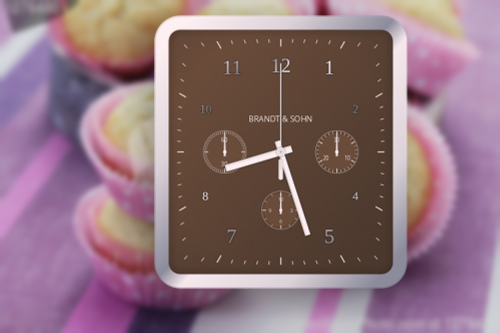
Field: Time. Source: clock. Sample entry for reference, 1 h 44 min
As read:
8 h 27 min
